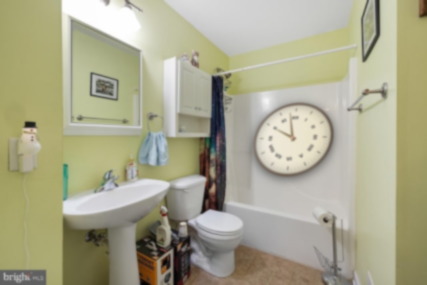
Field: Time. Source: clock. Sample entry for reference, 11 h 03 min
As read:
9 h 58 min
